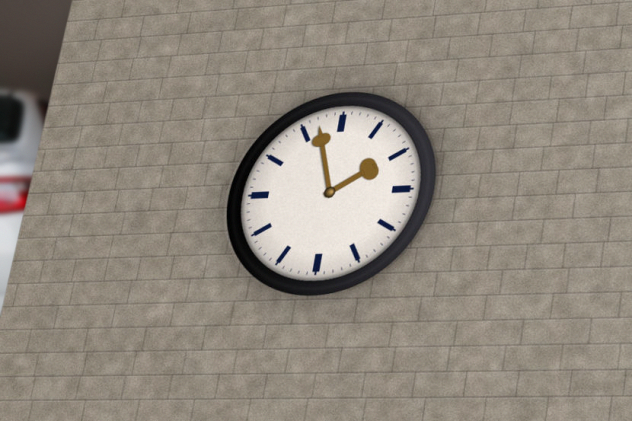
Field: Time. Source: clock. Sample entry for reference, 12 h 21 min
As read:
1 h 57 min
